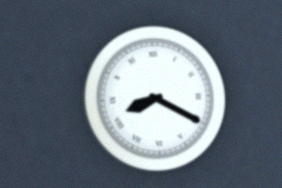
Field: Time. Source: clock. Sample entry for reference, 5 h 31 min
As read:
8 h 20 min
